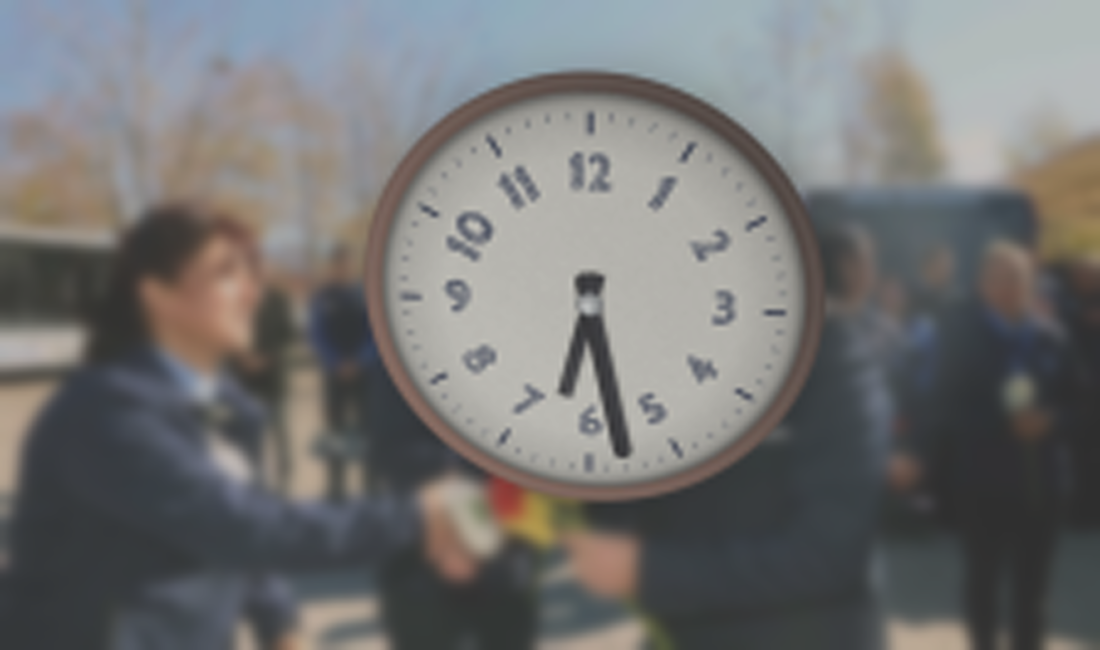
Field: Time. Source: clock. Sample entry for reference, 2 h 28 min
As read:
6 h 28 min
